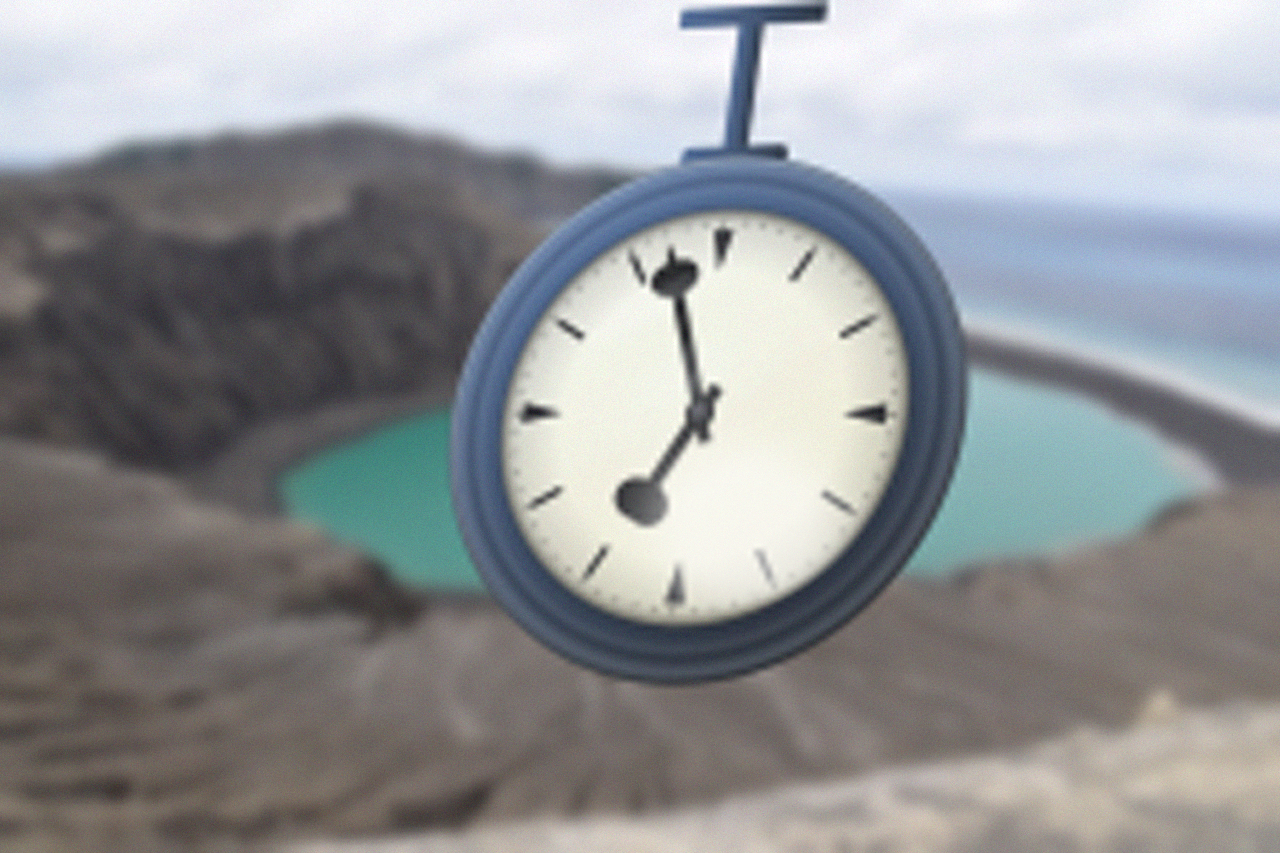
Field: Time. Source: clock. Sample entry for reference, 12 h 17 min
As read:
6 h 57 min
